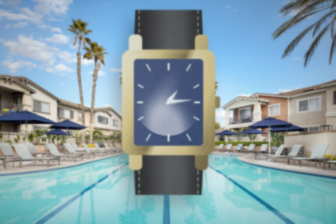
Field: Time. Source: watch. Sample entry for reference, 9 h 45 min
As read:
1 h 14 min
